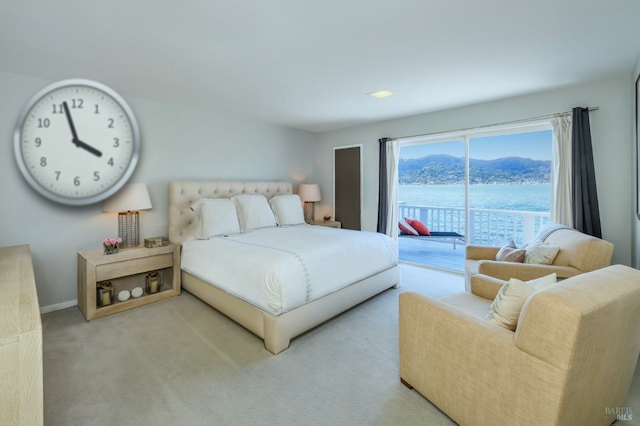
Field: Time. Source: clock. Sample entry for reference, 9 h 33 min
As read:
3 h 57 min
